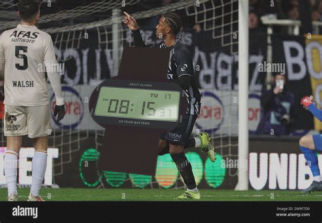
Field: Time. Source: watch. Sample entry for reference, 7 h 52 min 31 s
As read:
8 h 15 min 37 s
